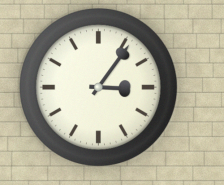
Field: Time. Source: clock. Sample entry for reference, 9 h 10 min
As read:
3 h 06 min
